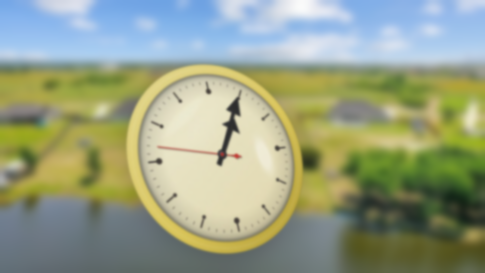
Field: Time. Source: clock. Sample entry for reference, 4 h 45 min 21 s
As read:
1 h 04 min 47 s
